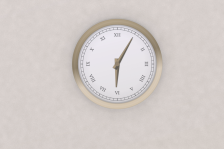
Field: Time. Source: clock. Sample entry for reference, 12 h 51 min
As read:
6 h 05 min
